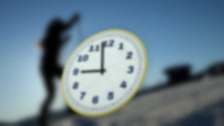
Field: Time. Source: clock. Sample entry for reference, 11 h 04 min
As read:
8 h 58 min
